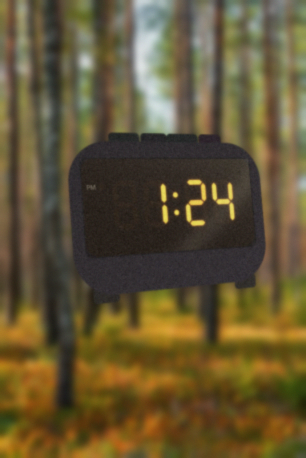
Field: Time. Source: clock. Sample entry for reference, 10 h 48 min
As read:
1 h 24 min
